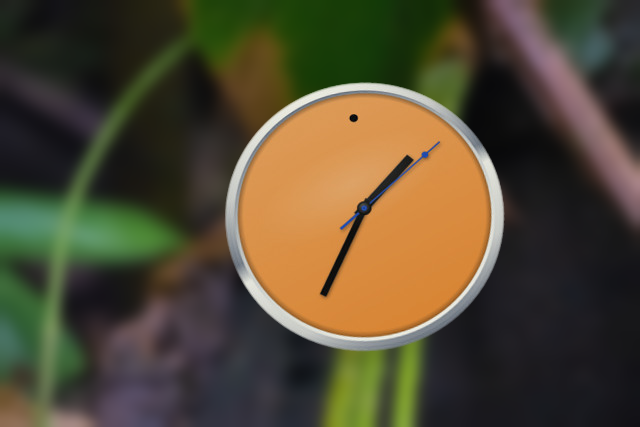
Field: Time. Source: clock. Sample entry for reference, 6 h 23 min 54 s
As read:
1 h 35 min 09 s
